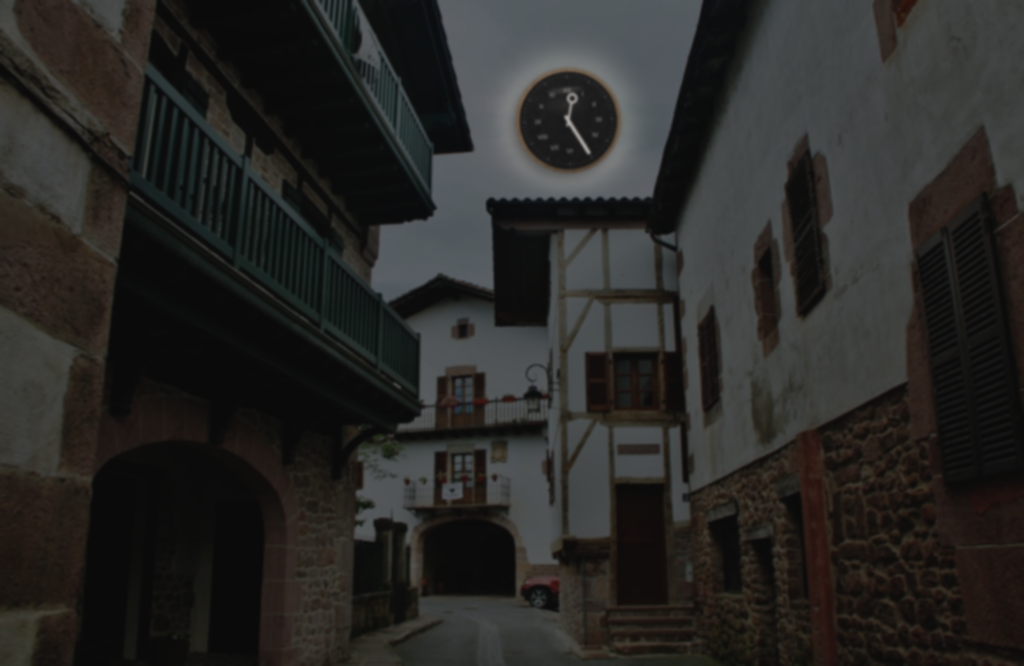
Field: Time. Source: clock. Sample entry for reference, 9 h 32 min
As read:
12 h 25 min
